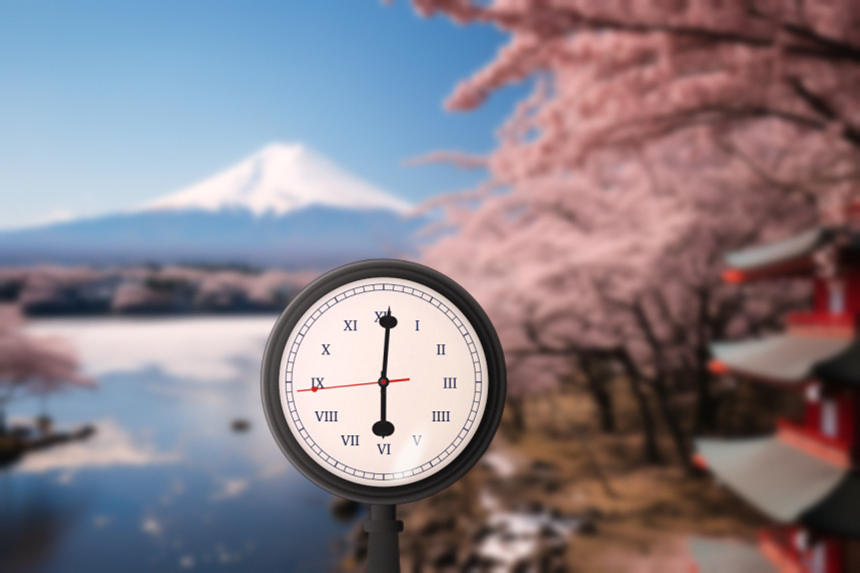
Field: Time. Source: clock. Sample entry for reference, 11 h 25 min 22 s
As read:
6 h 00 min 44 s
